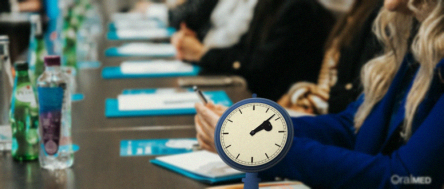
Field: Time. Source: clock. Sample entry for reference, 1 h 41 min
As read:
2 h 08 min
